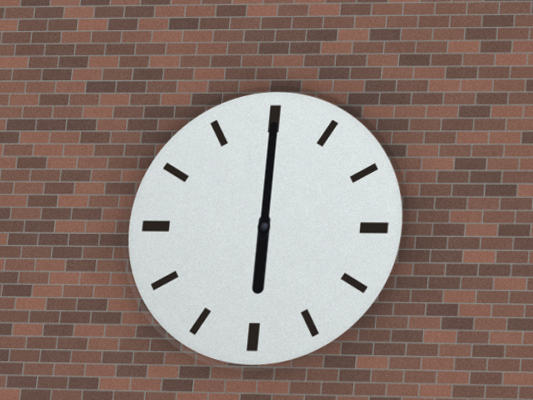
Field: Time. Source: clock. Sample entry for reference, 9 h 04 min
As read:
6 h 00 min
